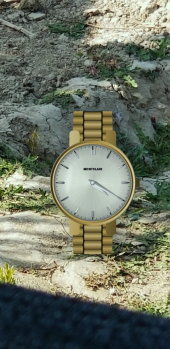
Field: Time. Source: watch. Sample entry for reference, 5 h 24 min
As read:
4 h 20 min
